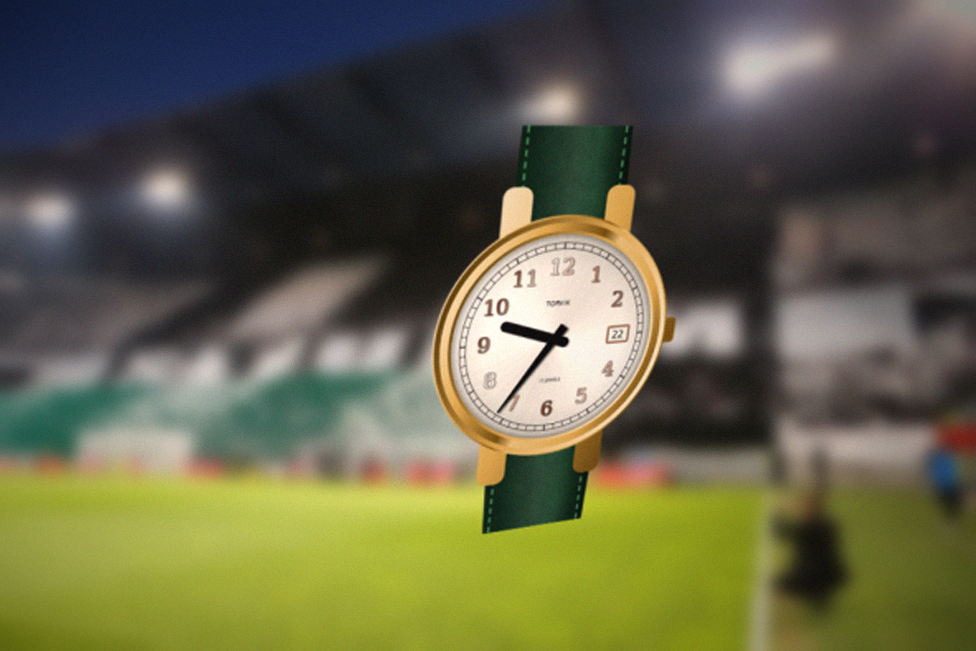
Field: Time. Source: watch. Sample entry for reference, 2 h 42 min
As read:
9 h 36 min
